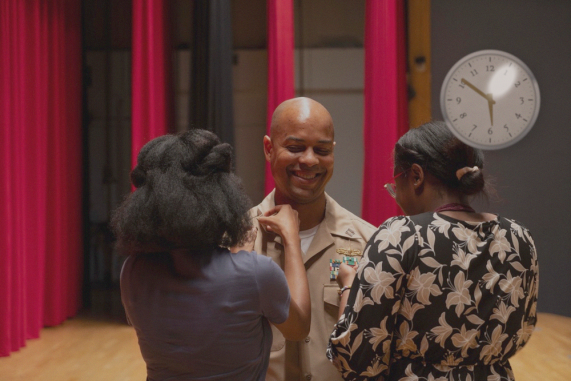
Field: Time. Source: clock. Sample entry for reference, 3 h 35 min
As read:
5 h 51 min
